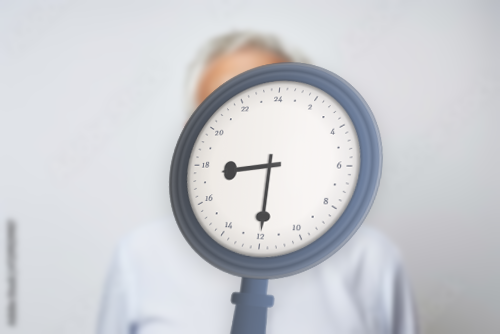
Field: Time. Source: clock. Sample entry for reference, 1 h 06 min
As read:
17 h 30 min
